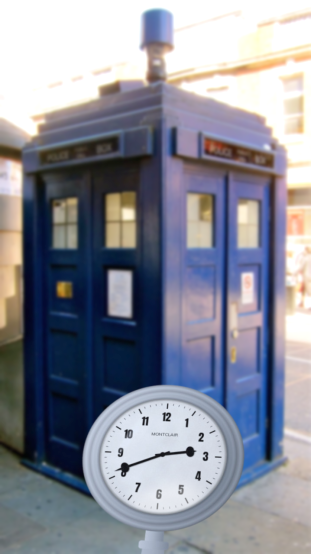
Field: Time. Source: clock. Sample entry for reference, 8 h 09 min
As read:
2 h 41 min
